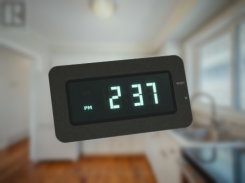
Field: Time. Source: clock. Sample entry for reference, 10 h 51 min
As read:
2 h 37 min
